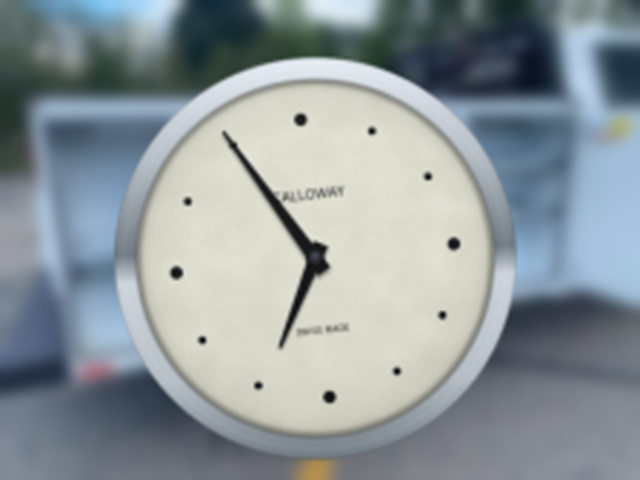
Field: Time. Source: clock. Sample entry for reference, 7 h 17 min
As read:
6 h 55 min
